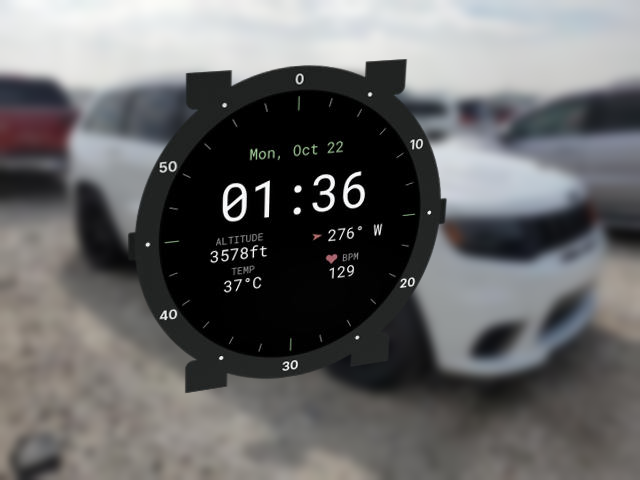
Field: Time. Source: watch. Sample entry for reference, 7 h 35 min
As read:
1 h 36 min
